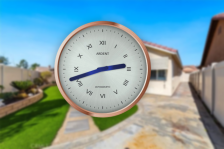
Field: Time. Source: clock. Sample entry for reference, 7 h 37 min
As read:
2 h 42 min
